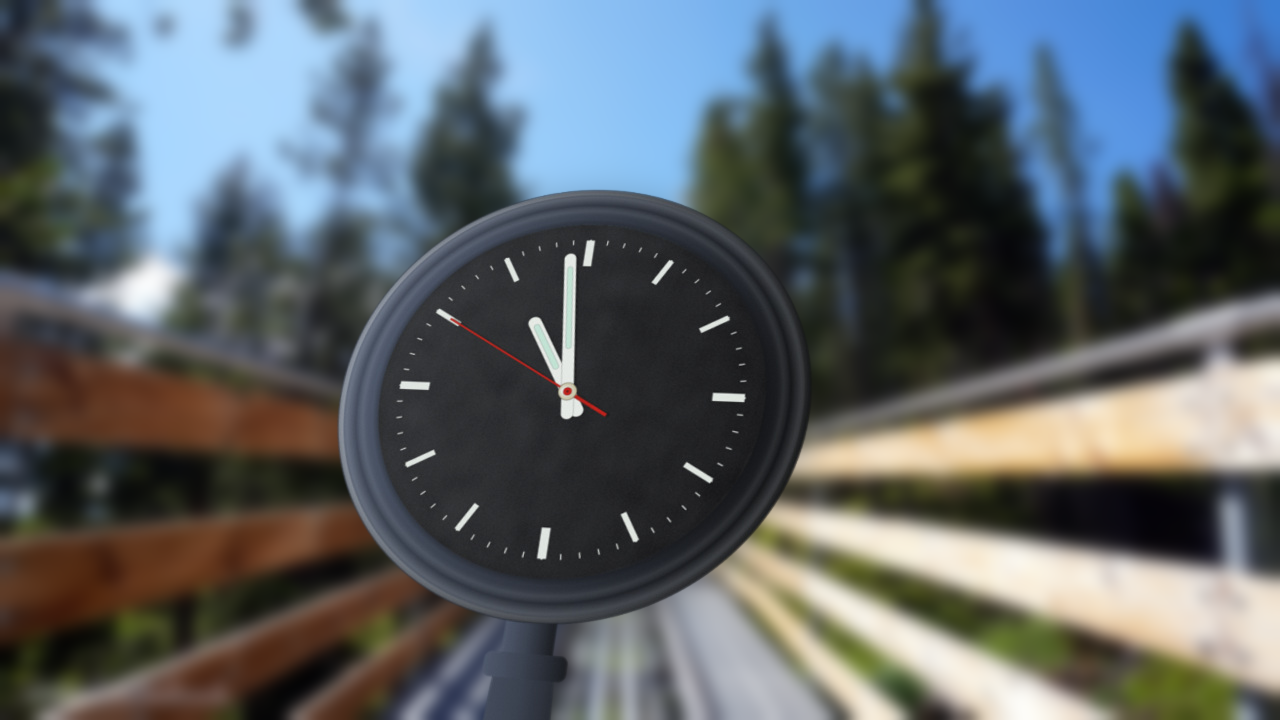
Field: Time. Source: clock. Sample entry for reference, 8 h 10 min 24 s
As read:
10 h 58 min 50 s
